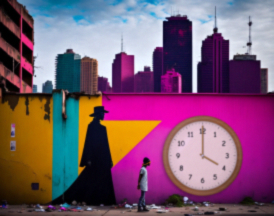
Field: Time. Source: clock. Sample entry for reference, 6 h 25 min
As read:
4 h 00 min
